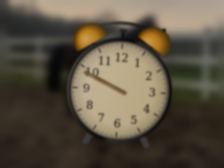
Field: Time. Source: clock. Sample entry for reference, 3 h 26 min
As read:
9 h 49 min
